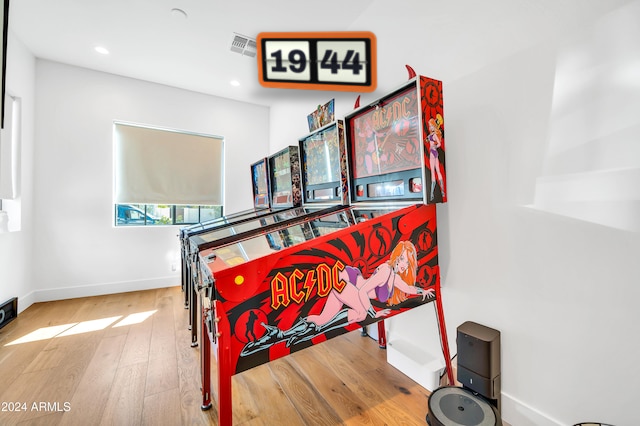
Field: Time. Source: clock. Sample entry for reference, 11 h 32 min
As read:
19 h 44 min
